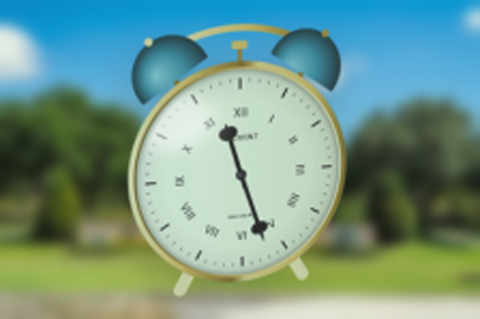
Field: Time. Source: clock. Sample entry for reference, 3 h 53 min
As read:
11 h 27 min
